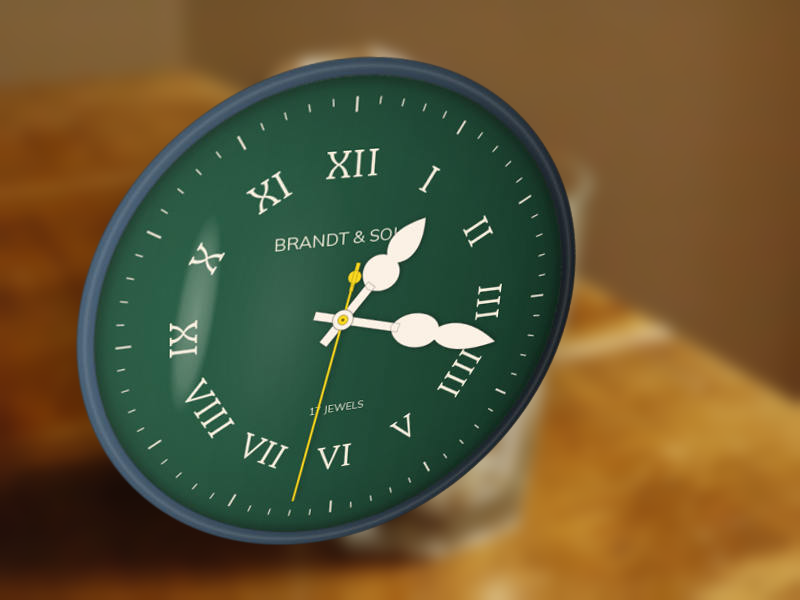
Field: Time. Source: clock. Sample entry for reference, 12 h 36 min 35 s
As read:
1 h 17 min 32 s
